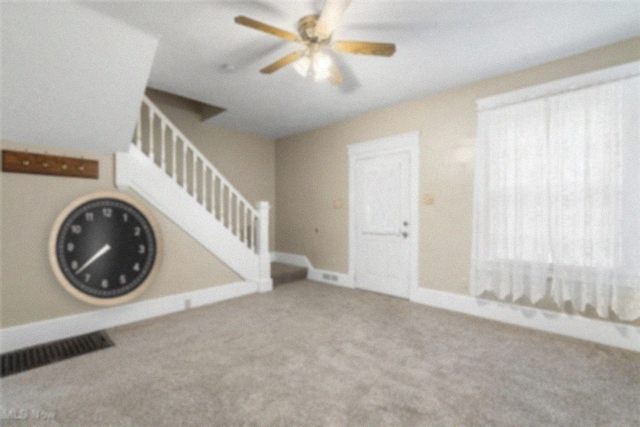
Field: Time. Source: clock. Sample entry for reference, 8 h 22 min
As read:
7 h 38 min
